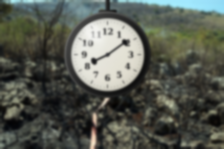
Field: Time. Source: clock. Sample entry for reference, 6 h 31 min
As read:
8 h 09 min
